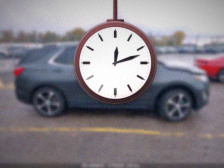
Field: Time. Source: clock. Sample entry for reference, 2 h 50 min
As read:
12 h 12 min
